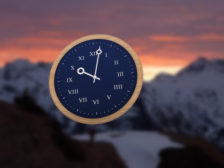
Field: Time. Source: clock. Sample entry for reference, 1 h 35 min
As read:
10 h 02 min
